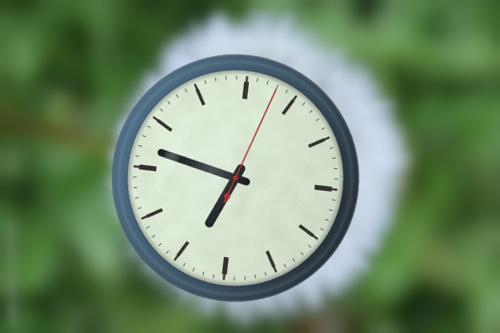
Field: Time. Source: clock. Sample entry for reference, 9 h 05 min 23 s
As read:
6 h 47 min 03 s
